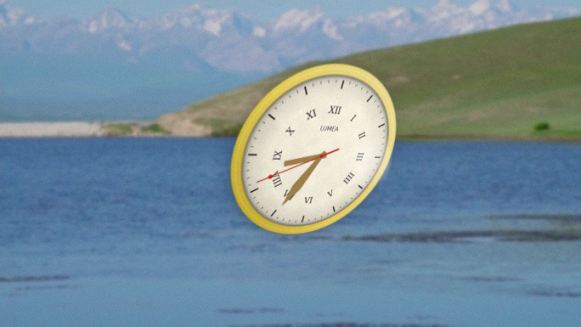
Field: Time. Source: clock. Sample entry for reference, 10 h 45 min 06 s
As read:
8 h 34 min 41 s
